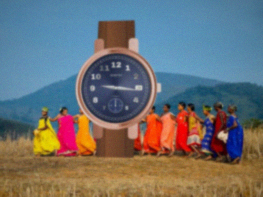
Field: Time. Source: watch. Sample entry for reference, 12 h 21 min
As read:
9 h 16 min
